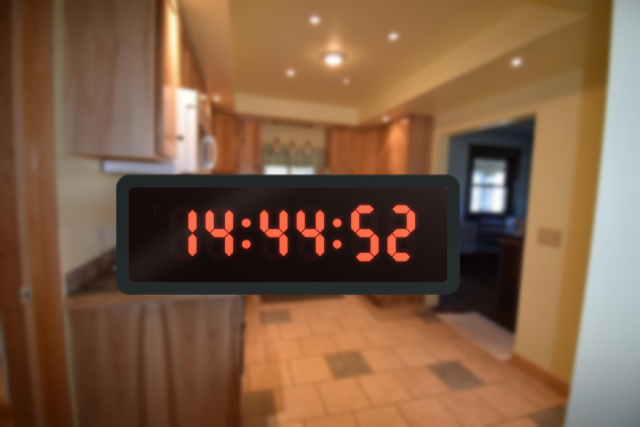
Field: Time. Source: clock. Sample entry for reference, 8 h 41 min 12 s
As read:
14 h 44 min 52 s
